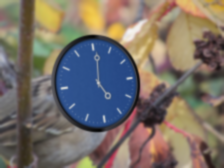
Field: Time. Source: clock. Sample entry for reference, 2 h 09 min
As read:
5 h 01 min
